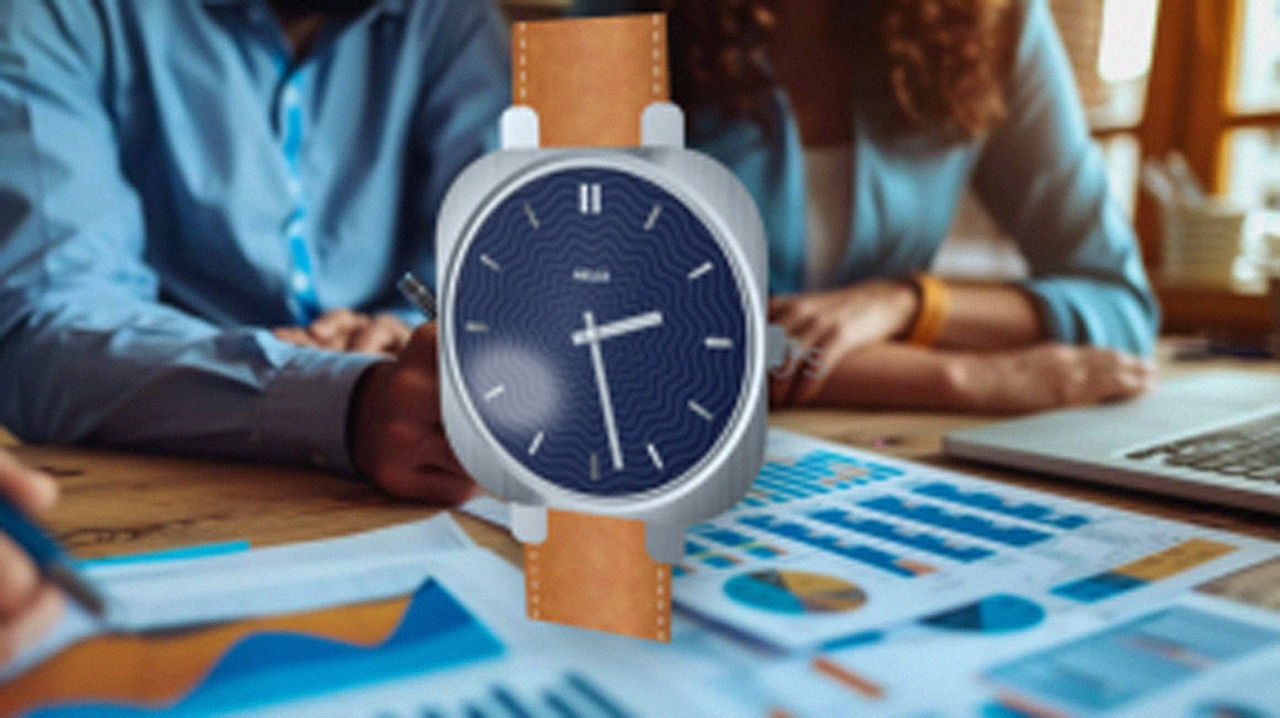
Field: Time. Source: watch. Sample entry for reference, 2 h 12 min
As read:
2 h 28 min
